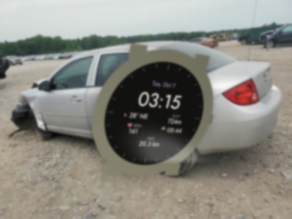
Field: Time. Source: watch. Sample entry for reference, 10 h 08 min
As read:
3 h 15 min
